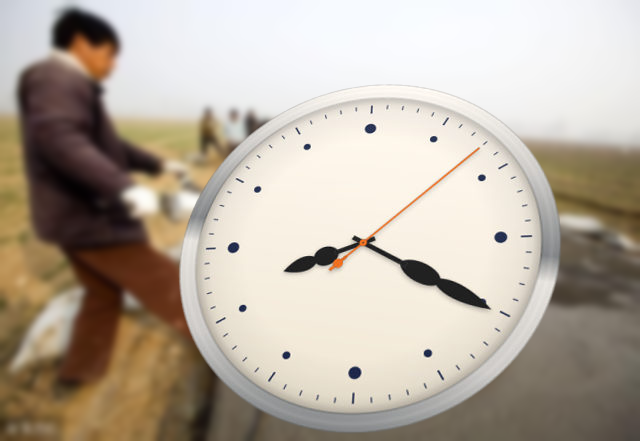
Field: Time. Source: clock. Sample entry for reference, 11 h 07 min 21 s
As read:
8 h 20 min 08 s
